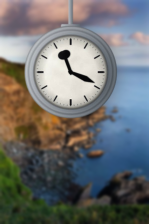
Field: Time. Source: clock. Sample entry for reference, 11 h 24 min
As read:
11 h 19 min
